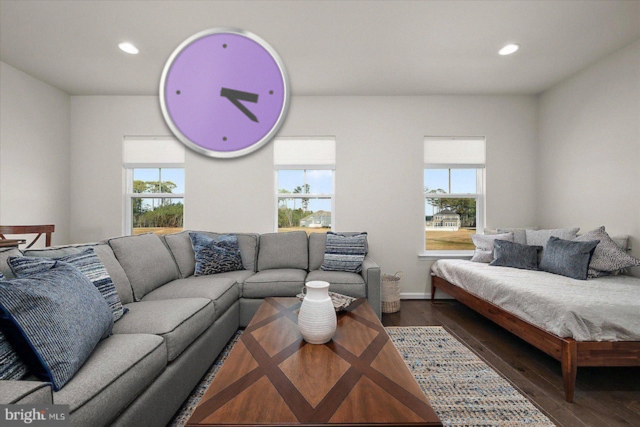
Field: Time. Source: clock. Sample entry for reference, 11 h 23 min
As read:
3 h 22 min
